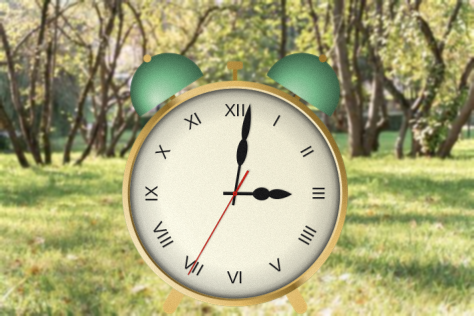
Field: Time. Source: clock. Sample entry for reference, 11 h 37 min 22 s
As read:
3 h 01 min 35 s
